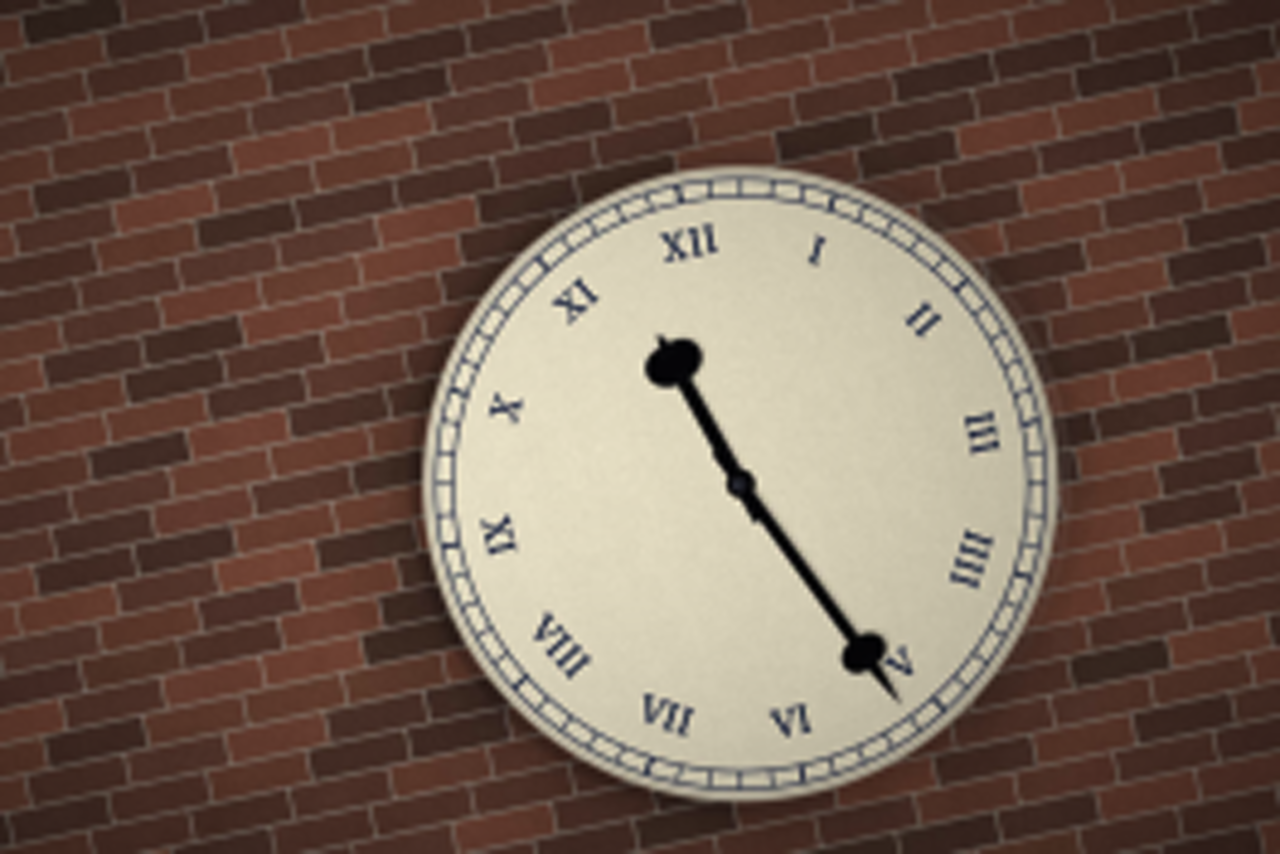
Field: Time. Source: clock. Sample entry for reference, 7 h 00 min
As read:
11 h 26 min
